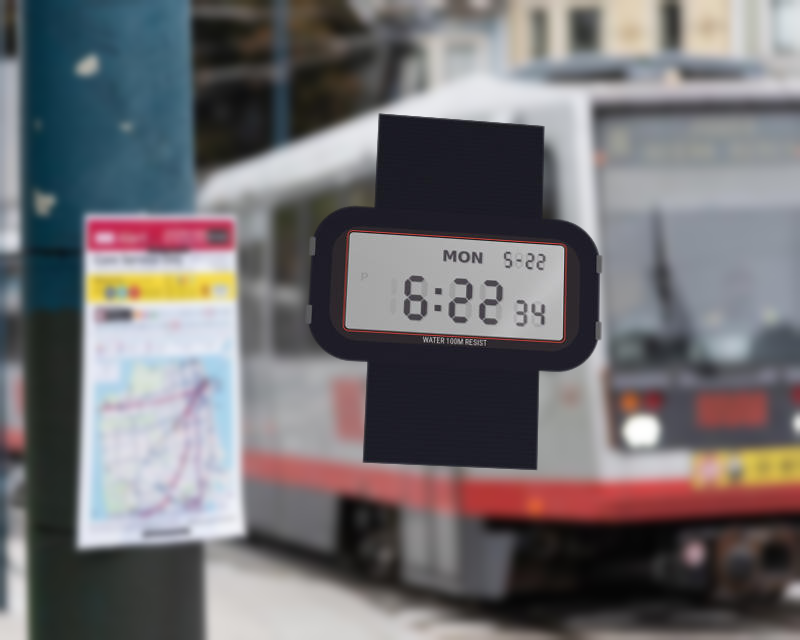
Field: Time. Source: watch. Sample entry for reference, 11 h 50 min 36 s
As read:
6 h 22 min 34 s
